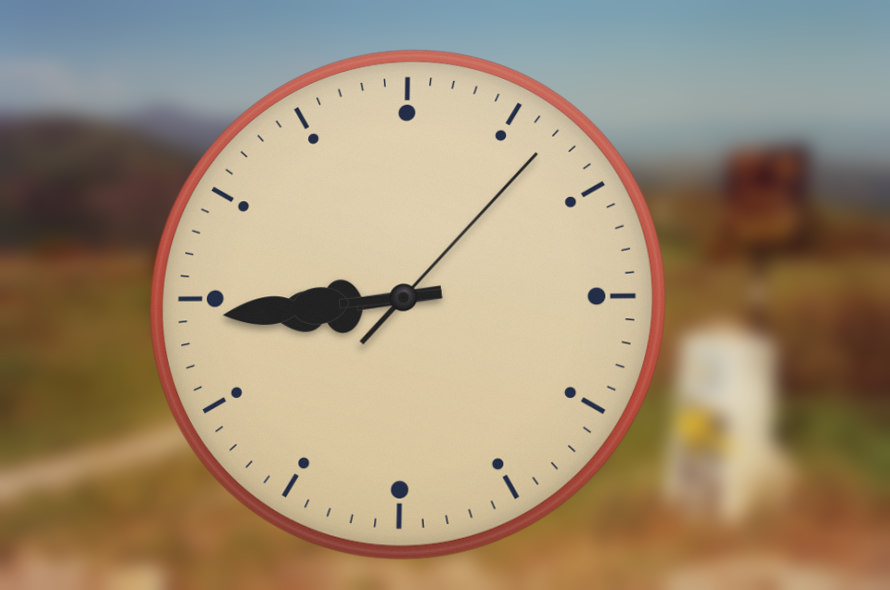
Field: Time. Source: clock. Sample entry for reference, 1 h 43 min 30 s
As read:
8 h 44 min 07 s
